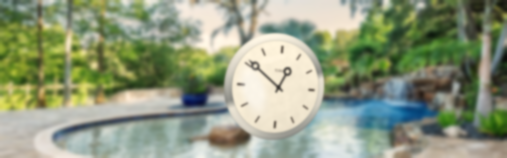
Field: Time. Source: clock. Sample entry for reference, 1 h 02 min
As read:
12 h 51 min
